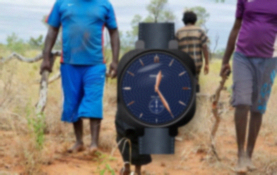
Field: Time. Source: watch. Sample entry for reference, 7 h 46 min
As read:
12 h 25 min
